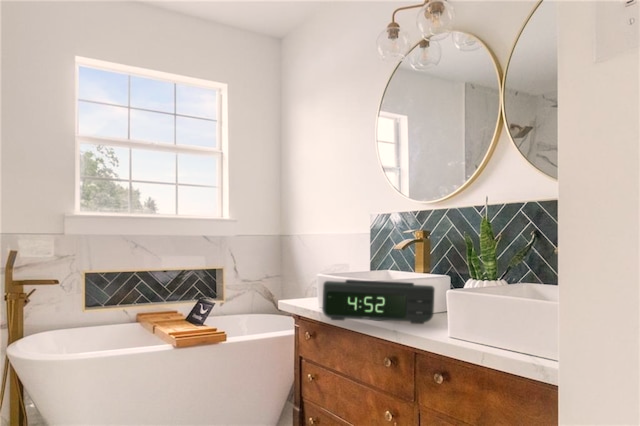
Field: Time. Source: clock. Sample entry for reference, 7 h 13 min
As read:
4 h 52 min
